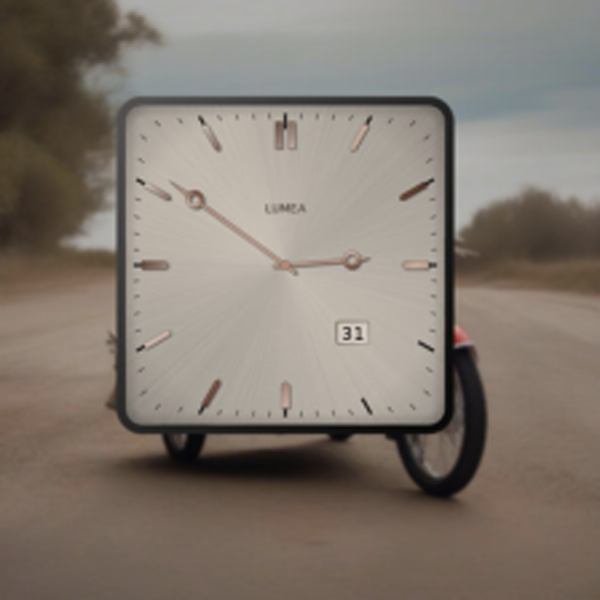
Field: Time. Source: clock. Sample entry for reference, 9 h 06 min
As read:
2 h 51 min
